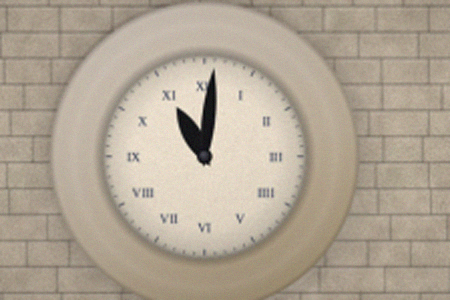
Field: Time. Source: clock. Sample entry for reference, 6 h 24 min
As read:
11 h 01 min
